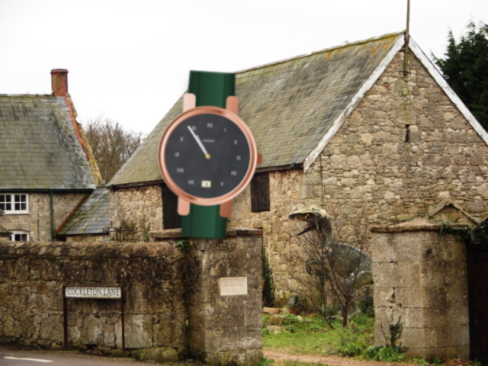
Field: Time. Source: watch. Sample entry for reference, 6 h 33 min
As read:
10 h 54 min
